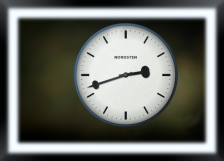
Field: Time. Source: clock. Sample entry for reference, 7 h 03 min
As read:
2 h 42 min
